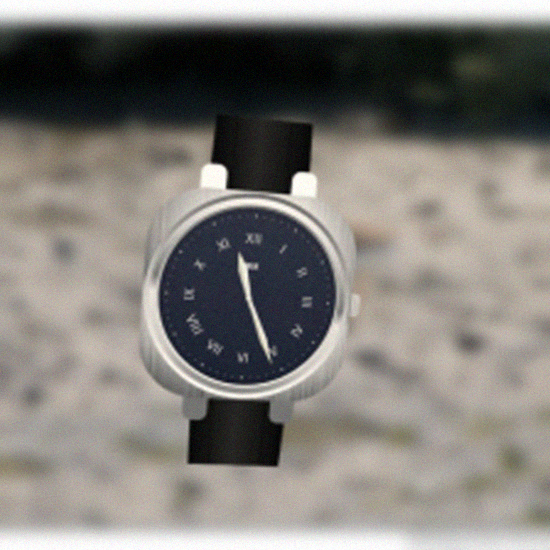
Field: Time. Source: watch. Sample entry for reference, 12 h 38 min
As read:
11 h 26 min
